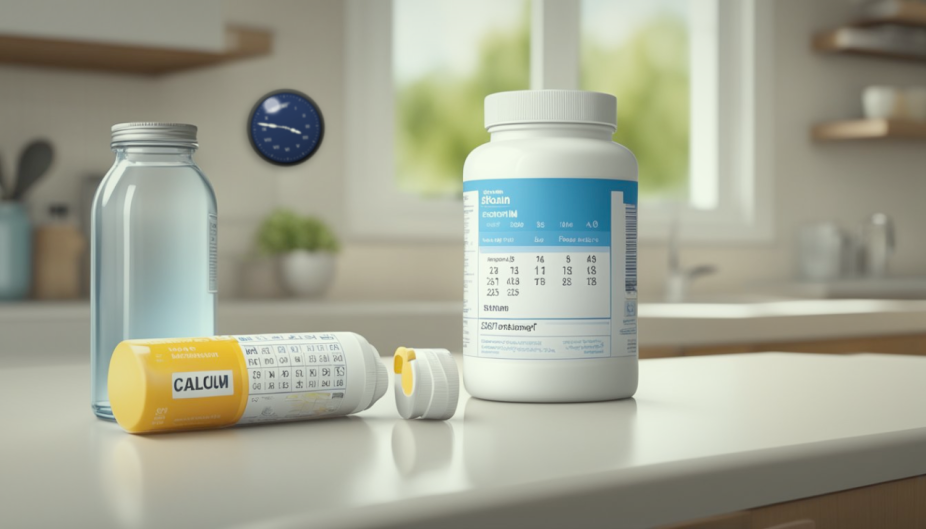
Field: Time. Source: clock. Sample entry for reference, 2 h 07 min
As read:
3 h 47 min
